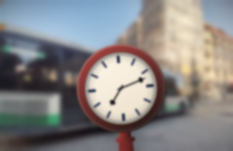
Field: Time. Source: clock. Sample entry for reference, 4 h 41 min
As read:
7 h 12 min
